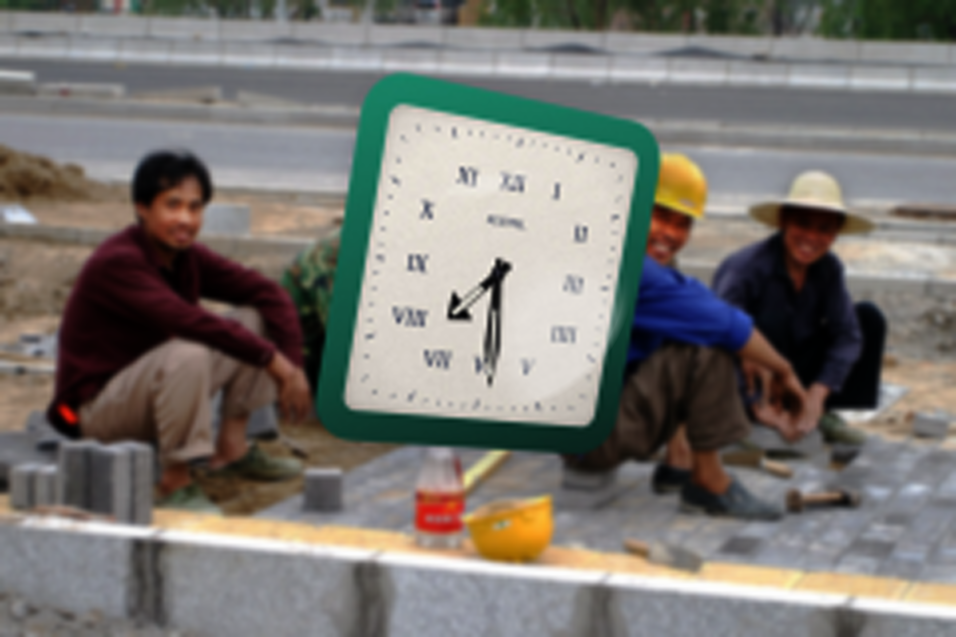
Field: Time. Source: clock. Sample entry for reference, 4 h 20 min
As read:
7 h 29 min
